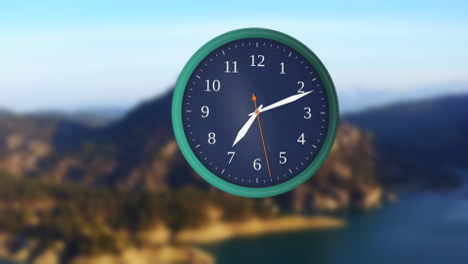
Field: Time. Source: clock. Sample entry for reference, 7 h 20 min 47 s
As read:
7 h 11 min 28 s
